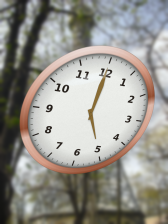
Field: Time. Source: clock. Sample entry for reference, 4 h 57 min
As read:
5 h 00 min
